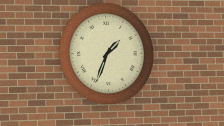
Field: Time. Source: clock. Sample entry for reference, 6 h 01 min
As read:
1 h 34 min
